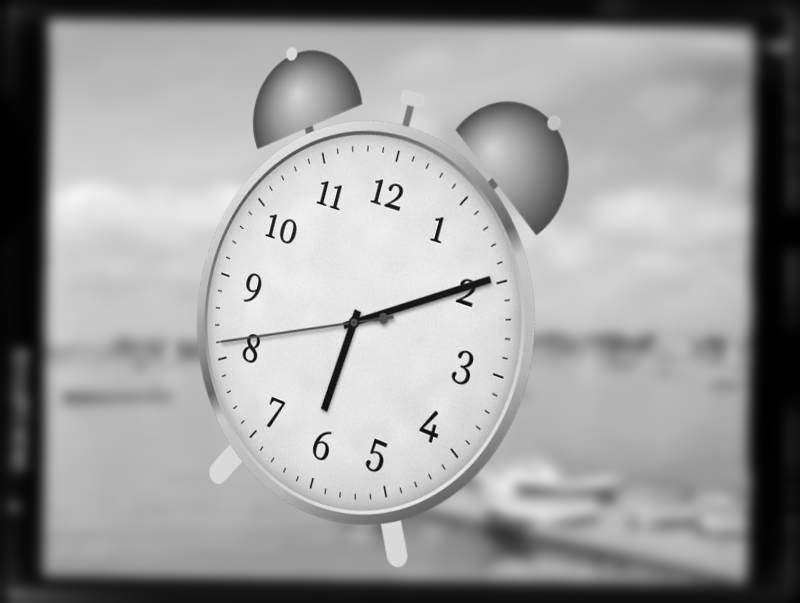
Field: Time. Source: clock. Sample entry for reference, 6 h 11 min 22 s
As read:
6 h 09 min 41 s
